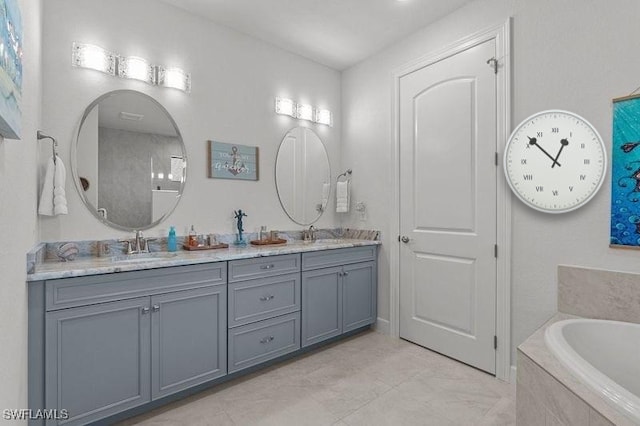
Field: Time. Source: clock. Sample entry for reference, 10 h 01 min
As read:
12 h 52 min
